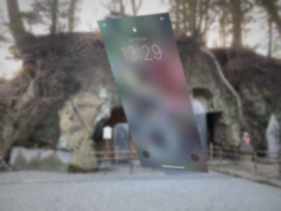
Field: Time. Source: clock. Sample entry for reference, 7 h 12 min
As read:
13 h 29 min
